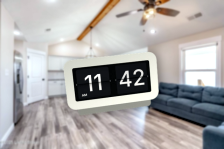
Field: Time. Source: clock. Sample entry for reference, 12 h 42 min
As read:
11 h 42 min
